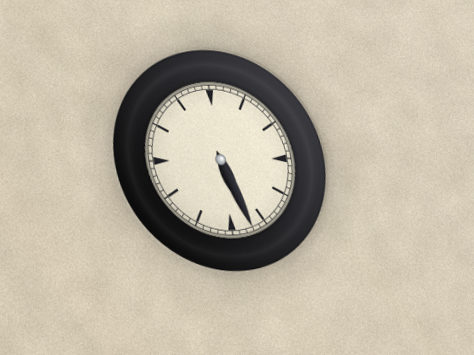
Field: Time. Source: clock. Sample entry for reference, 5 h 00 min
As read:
5 h 27 min
